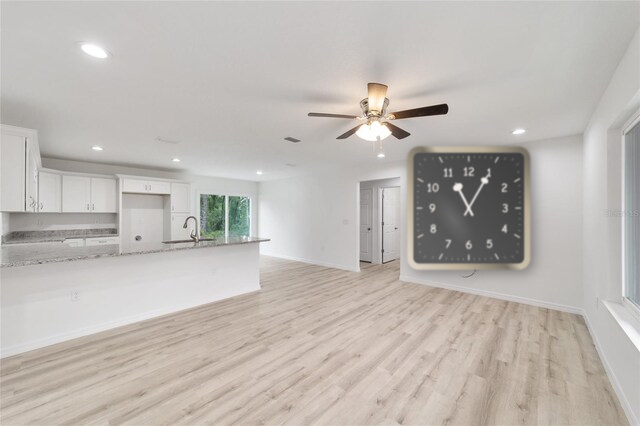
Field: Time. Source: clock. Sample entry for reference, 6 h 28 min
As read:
11 h 05 min
